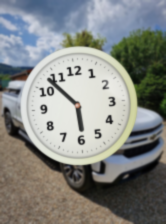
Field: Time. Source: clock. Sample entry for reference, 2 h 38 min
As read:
5 h 53 min
